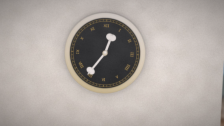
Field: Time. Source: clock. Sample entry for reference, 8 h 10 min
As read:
12 h 36 min
